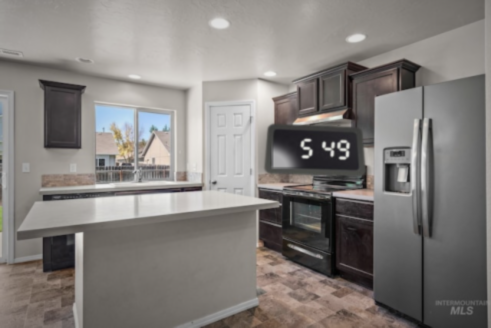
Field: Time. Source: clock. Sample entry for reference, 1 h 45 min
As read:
5 h 49 min
